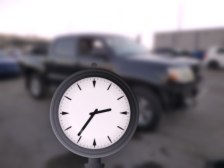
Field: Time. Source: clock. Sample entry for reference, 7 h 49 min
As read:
2 h 36 min
